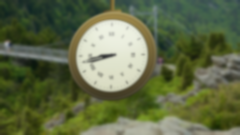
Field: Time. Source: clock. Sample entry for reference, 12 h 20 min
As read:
8 h 43 min
